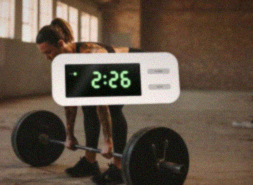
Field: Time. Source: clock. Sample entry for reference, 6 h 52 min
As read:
2 h 26 min
